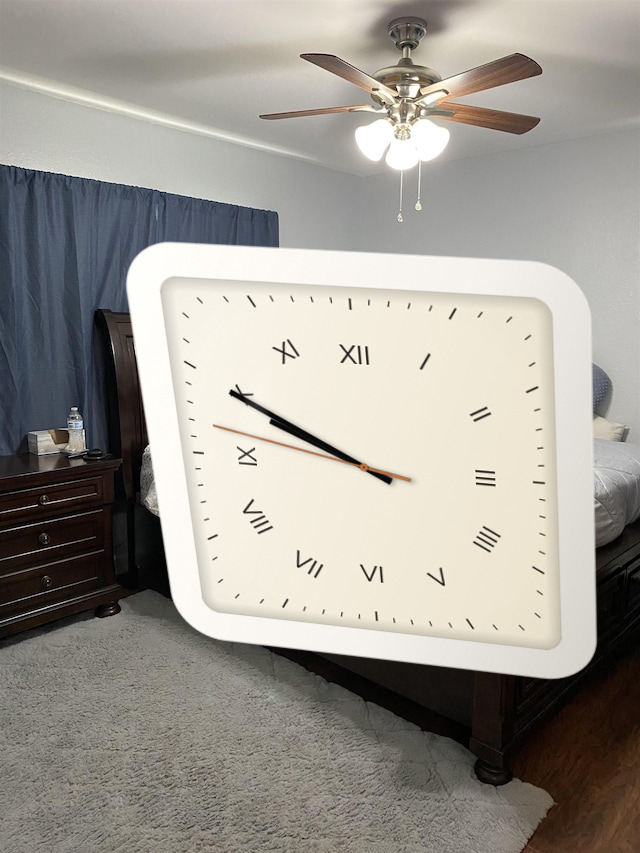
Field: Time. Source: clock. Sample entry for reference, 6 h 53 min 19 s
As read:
9 h 49 min 47 s
